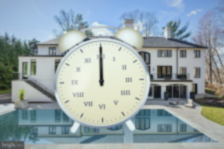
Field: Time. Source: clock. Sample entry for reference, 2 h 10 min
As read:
12 h 00 min
